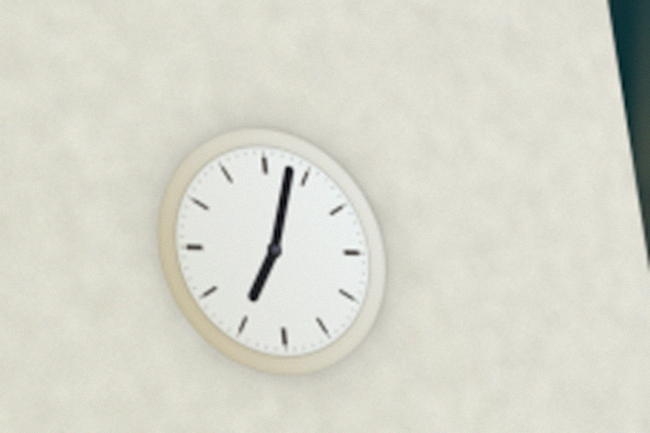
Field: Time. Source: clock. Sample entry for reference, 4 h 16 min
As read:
7 h 03 min
